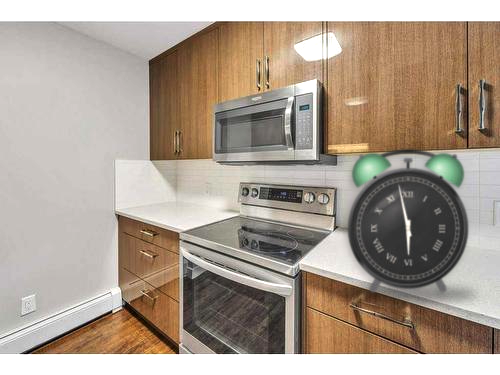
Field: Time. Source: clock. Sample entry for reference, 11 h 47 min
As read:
5 h 58 min
